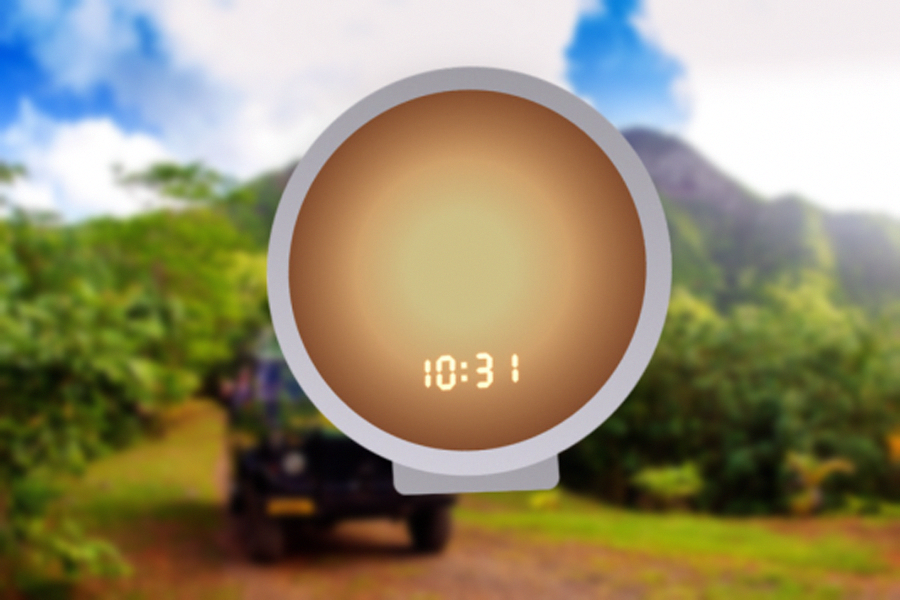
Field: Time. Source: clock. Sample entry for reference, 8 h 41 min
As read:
10 h 31 min
